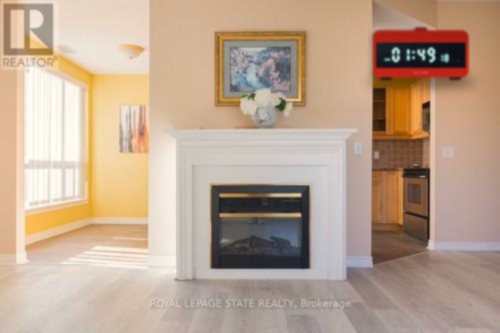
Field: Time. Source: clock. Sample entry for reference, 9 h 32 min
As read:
1 h 49 min
